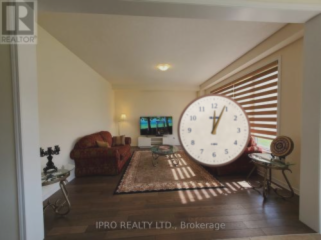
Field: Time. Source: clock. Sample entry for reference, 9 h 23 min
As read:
12 h 04 min
